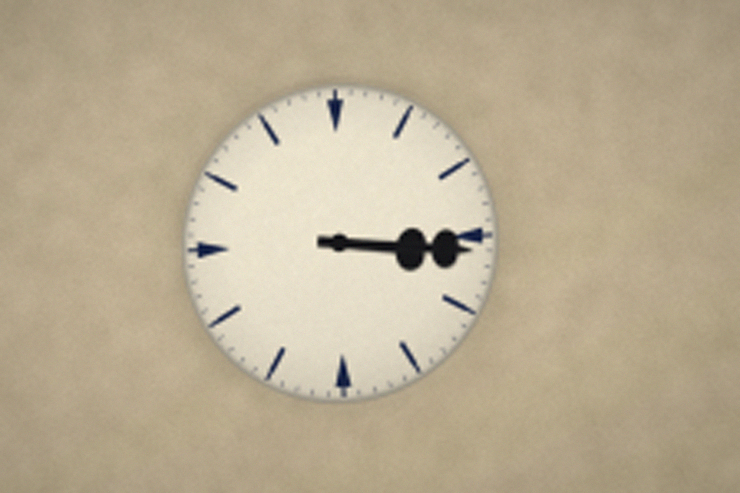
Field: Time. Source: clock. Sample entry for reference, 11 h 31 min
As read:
3 h 16 min
